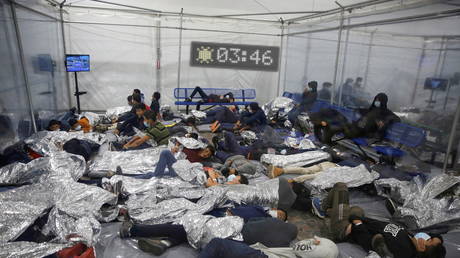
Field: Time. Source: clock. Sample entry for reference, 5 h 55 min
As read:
3 h 46 min
